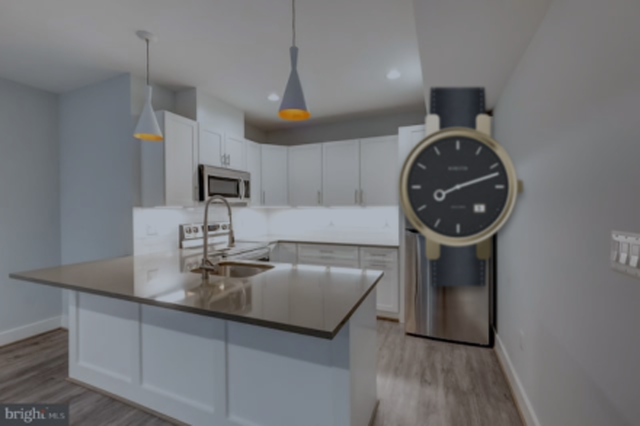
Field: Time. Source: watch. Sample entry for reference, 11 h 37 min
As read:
8 h 12 min
